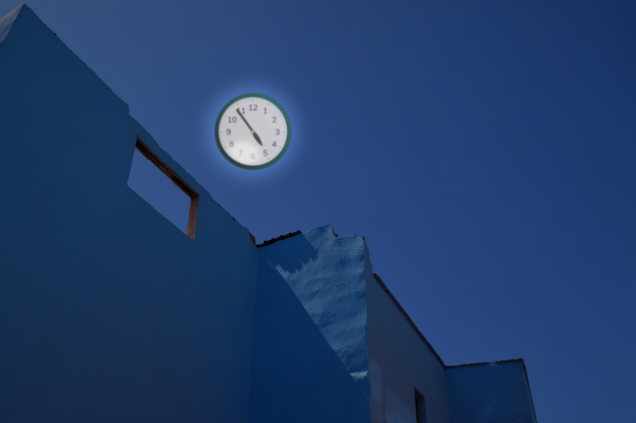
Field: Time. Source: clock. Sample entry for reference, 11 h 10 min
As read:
4 h 54 min
